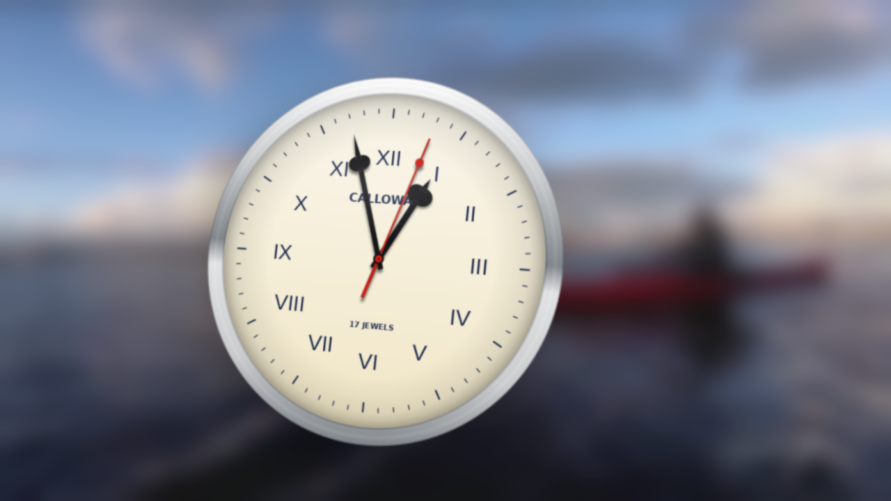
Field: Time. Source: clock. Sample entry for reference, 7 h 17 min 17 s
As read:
12 h 57 min 03 s
